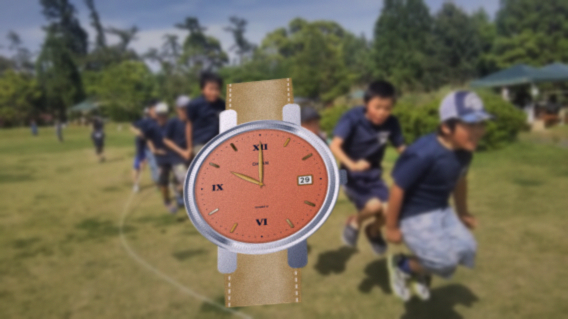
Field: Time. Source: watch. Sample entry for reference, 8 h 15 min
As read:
10 h 00 min
